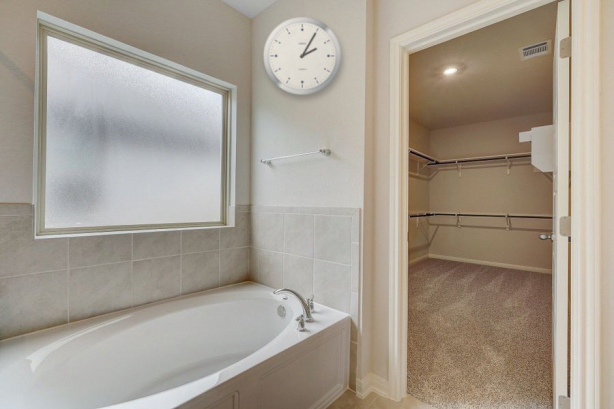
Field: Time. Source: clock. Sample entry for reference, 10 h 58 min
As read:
2 h 05 min
